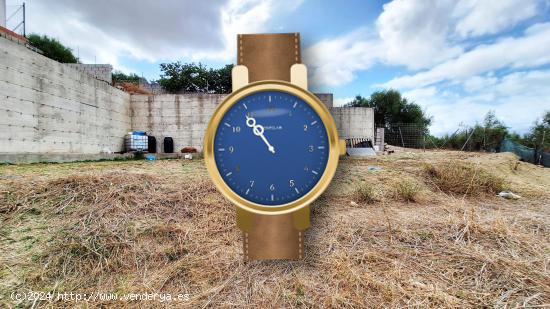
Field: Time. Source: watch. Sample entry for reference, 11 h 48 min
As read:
10 h 54 min
